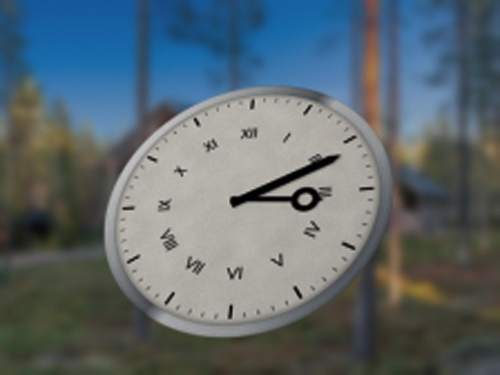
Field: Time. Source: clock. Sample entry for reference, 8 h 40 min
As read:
3 h 11 min
